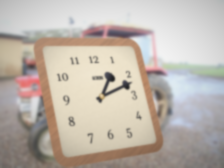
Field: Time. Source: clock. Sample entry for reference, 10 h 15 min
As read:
1 h 12 min
